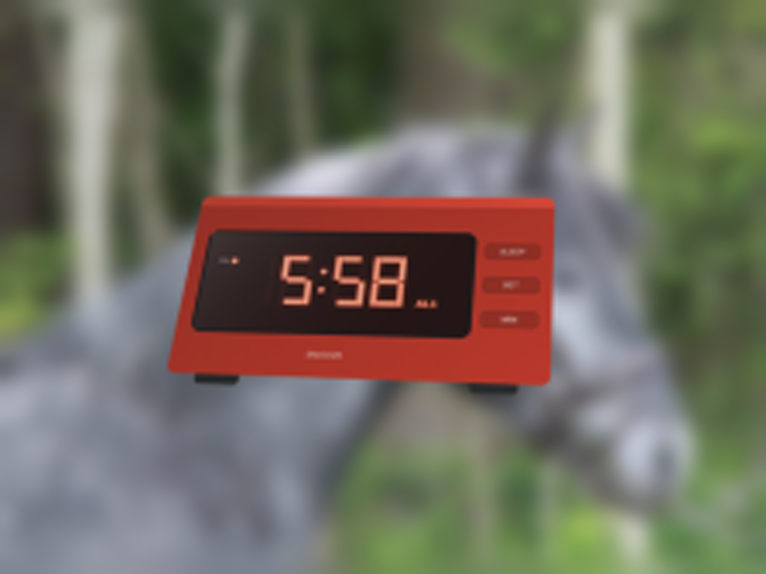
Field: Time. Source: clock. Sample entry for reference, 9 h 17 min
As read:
5 h 58 min
